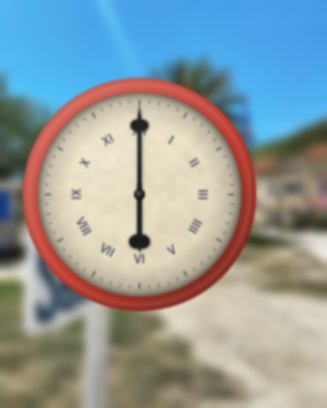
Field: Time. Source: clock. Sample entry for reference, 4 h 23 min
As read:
6 h 00 min
